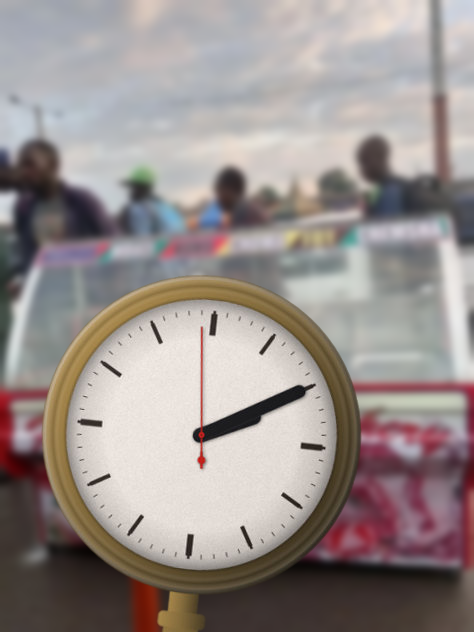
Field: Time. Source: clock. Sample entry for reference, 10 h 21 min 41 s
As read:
2 h 09 min 59 s
